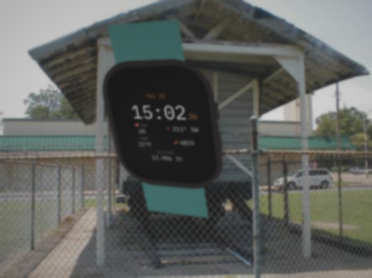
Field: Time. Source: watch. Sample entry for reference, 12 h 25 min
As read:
15 h 02 min
